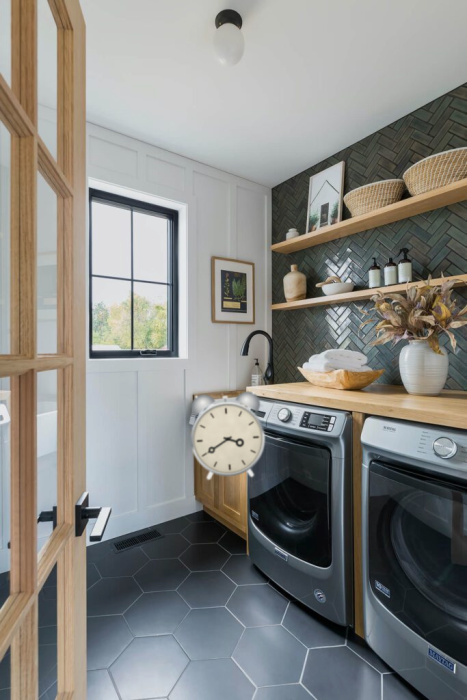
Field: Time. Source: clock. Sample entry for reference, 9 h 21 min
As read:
3 h 40 min
